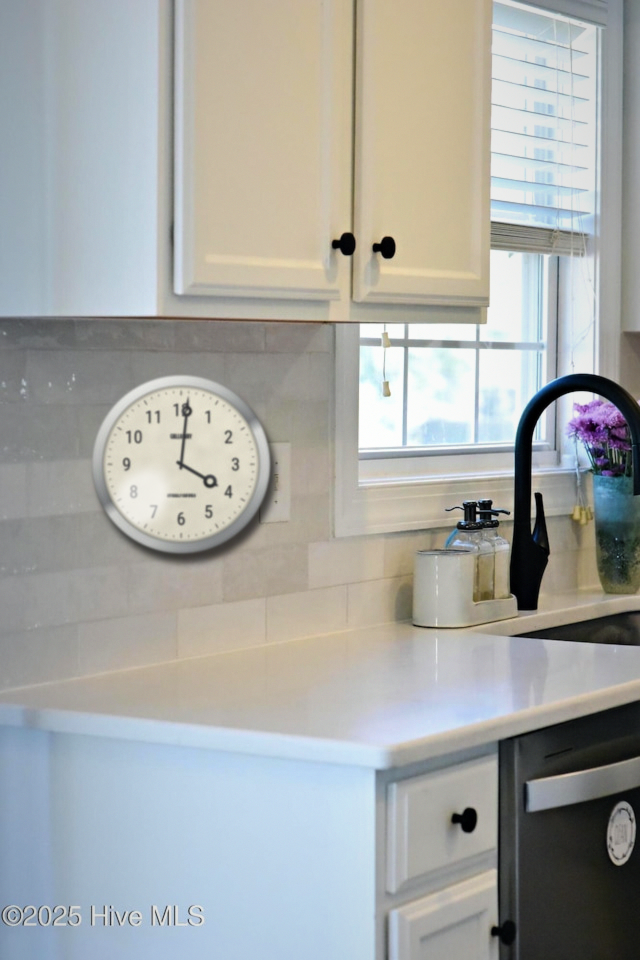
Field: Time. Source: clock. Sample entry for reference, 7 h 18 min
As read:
4 h 01 min
